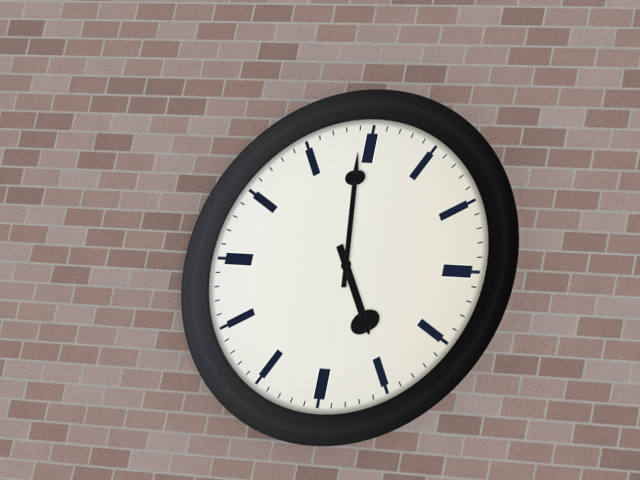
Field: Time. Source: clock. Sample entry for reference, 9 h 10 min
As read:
4 h 59 min
